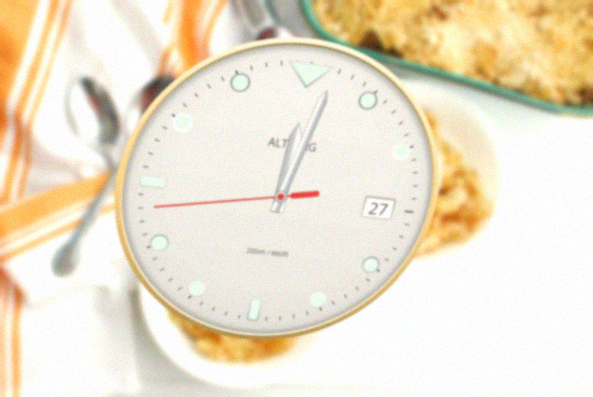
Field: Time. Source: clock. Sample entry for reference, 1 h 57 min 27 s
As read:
12 h 01 min 43 s
